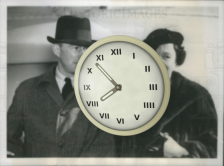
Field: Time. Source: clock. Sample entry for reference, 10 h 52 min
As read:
7 h 53 min
